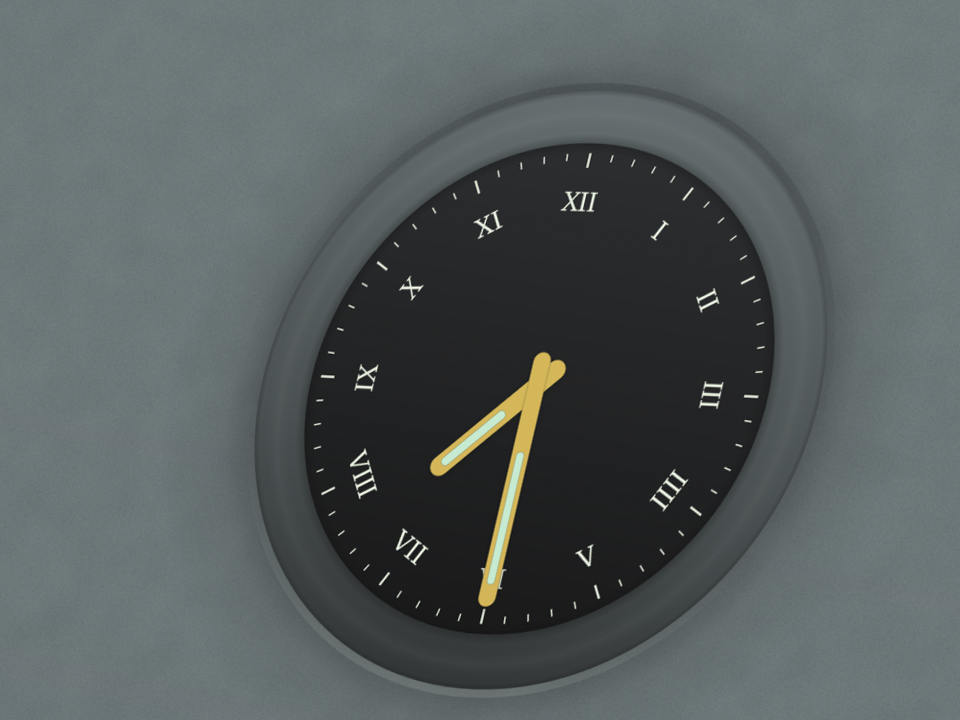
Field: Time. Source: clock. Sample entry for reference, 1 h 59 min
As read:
7 h 30 min
